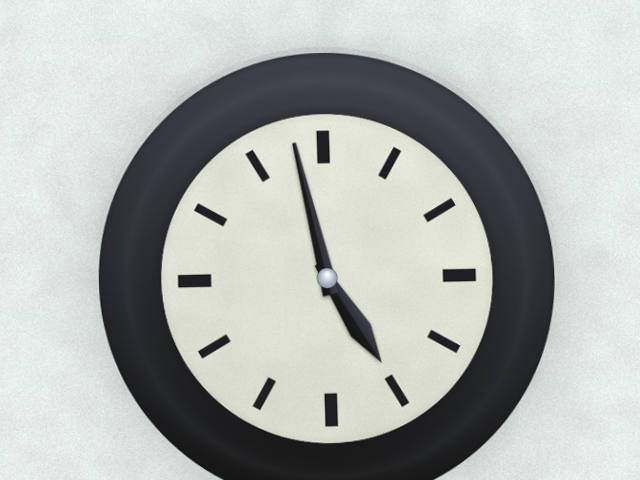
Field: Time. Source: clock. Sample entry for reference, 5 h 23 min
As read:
4 h 58 min
